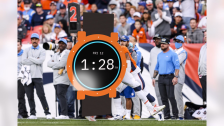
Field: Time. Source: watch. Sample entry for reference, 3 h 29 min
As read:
1 h 28 min
